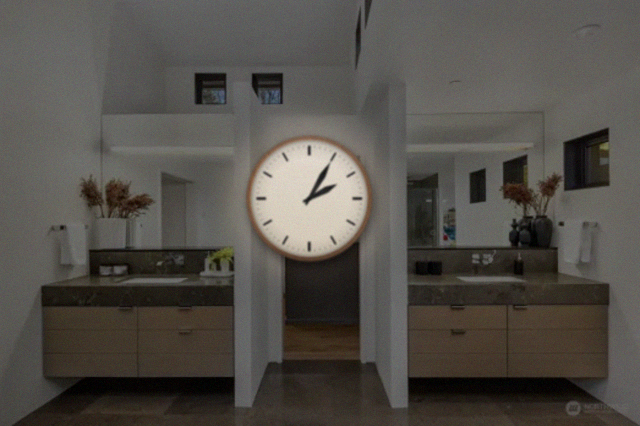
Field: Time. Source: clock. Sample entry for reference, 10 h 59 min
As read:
2 h 05 min
